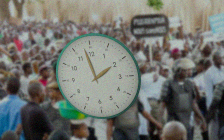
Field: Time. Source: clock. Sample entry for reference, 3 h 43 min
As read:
1 h 58 min
